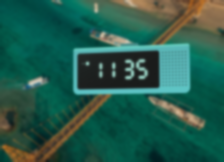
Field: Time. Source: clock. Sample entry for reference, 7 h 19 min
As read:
11 h 35 min
